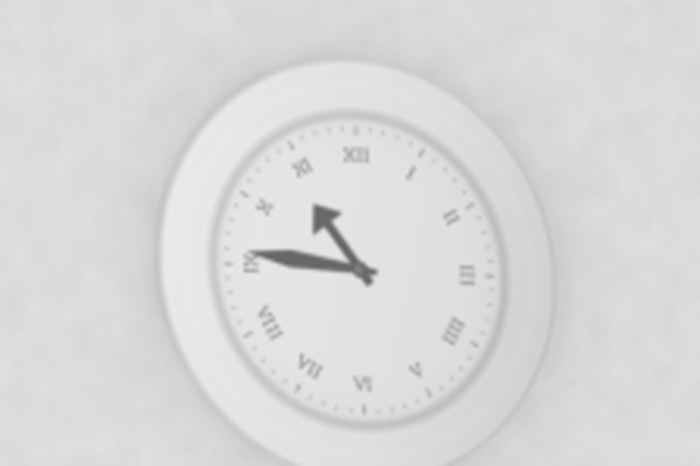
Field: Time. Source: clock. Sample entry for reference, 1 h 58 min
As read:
10 h 46 min
